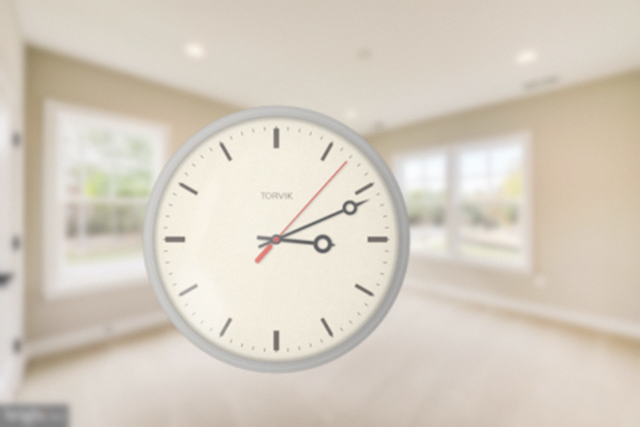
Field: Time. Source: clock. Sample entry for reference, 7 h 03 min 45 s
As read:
3 h 11 min 07 s
